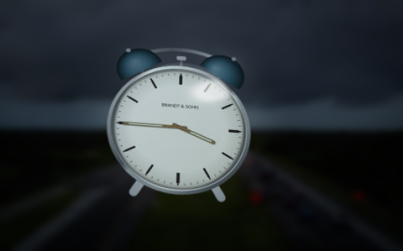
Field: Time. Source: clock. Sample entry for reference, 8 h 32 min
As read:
3 h 45 min
